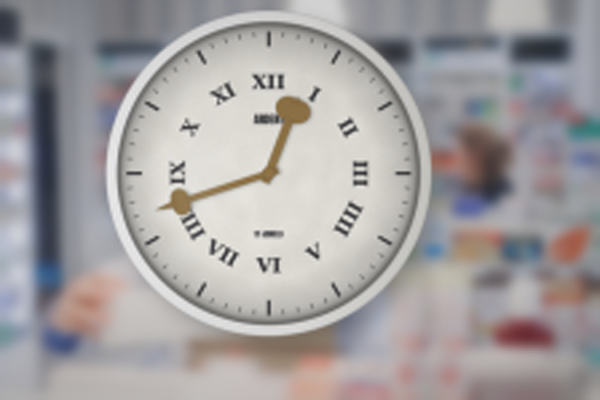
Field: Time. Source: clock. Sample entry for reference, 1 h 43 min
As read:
12 h 42 min
